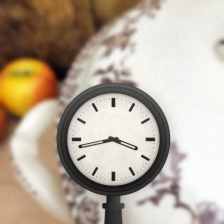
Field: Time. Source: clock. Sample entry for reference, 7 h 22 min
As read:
3 h 43 min
